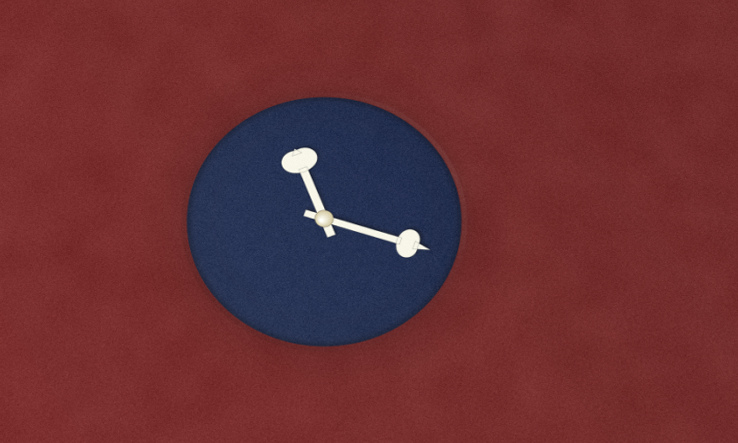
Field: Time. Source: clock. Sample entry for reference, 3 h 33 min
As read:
11 h 18 min
